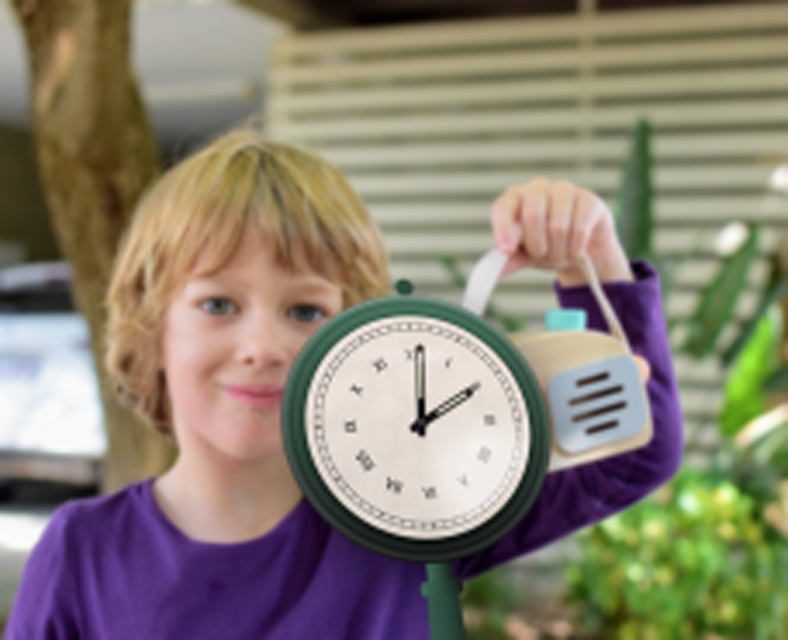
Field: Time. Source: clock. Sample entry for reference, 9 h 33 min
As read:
2 h 01 min
